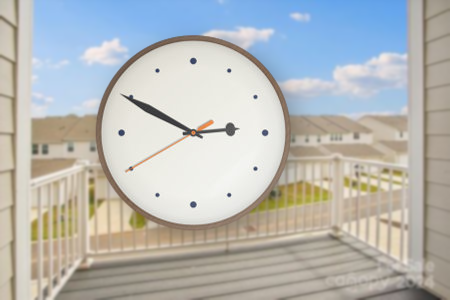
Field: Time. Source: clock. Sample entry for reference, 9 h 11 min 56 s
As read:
2 h 49 min 40 s
